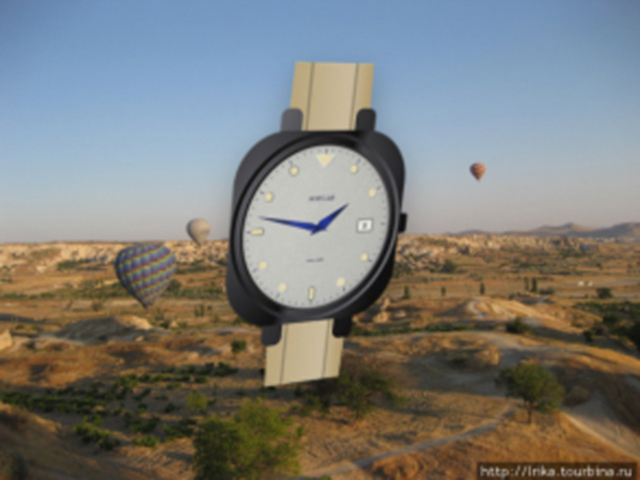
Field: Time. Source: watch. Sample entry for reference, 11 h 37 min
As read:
1 h 47 min
